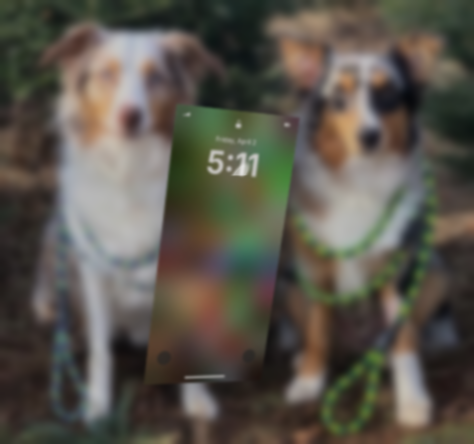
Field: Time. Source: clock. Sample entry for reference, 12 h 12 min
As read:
5 h 11 min
